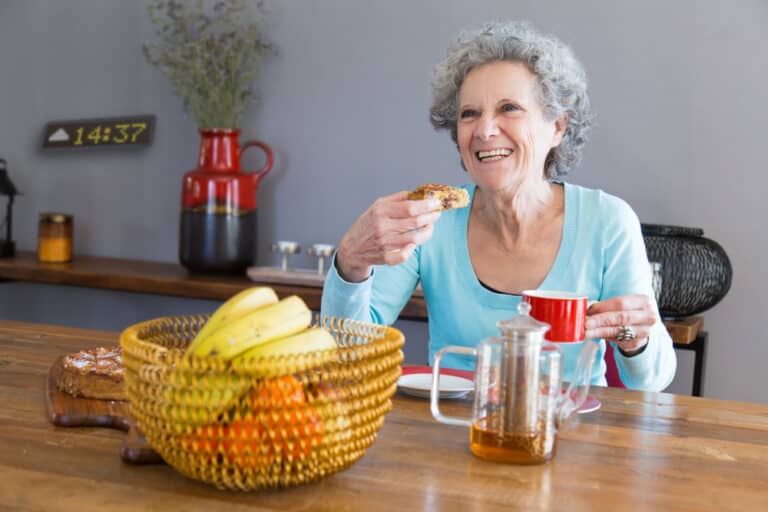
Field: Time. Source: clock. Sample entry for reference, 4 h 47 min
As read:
14 h 37 min
